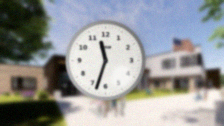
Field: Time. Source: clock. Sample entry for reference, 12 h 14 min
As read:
11 h 33 min
